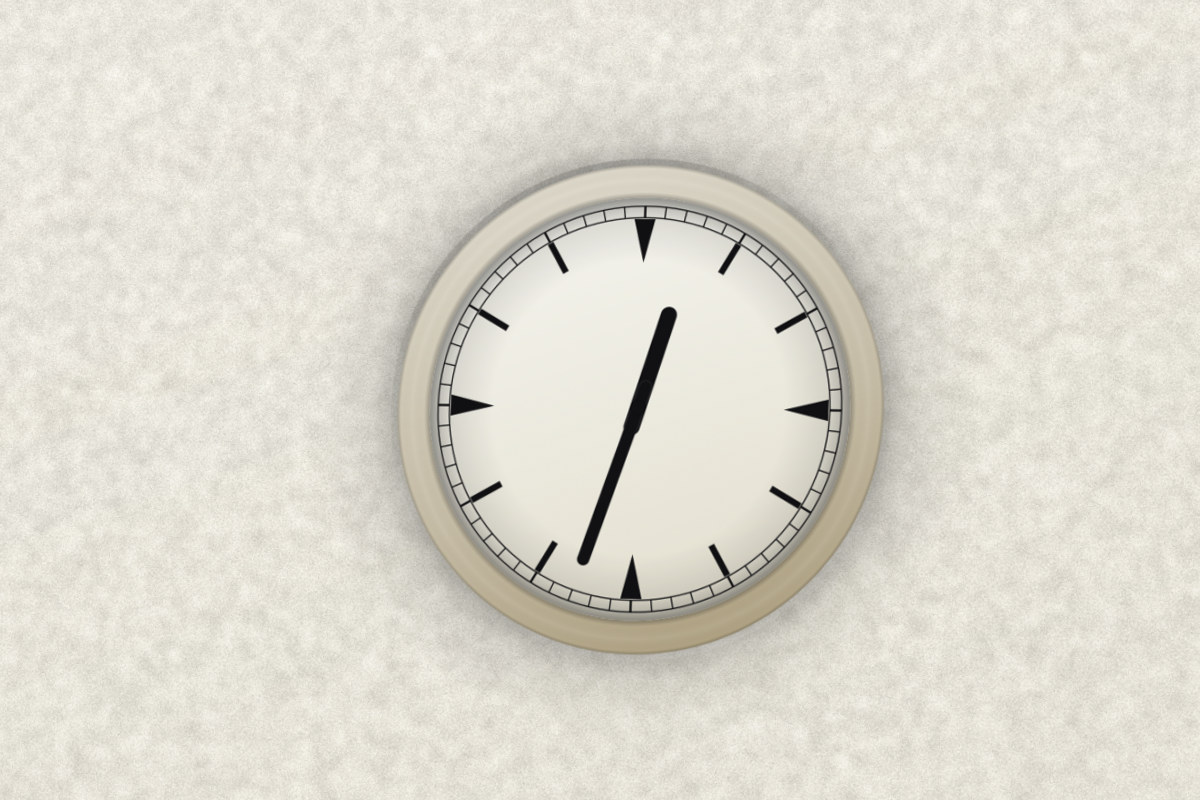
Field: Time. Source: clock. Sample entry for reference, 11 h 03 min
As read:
12 h 33 min
